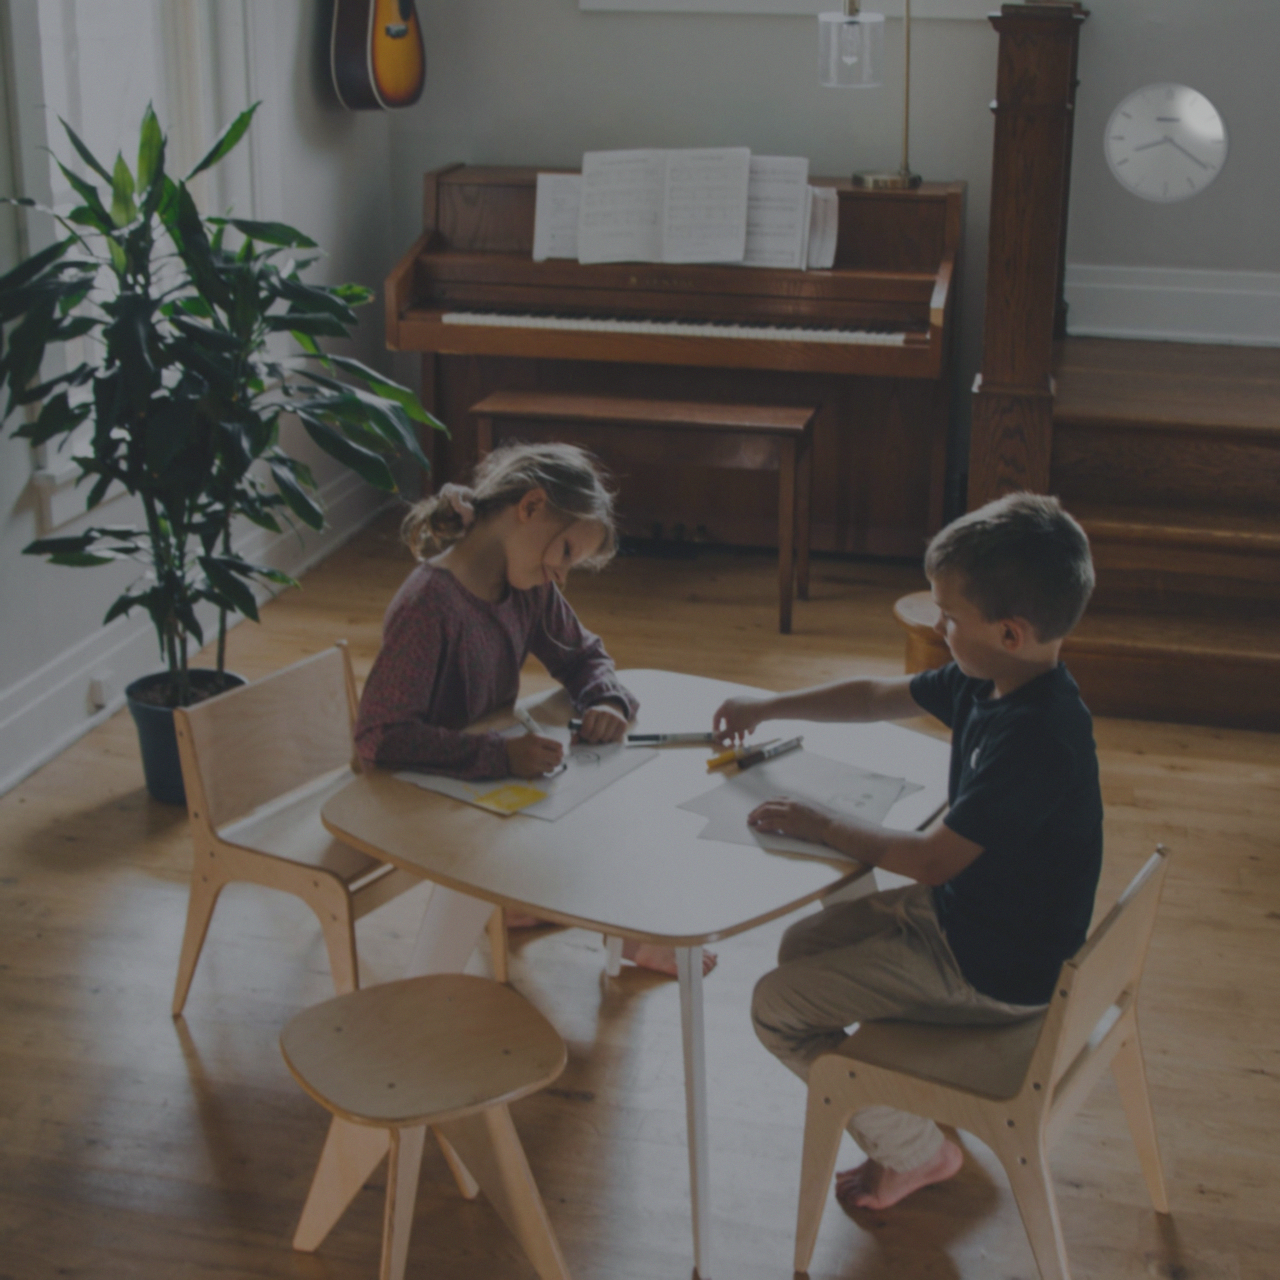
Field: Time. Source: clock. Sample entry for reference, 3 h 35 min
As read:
8 h 21 min
